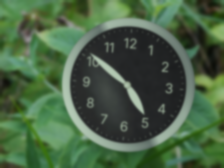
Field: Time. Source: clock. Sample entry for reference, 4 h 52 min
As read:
4 h 51 min
